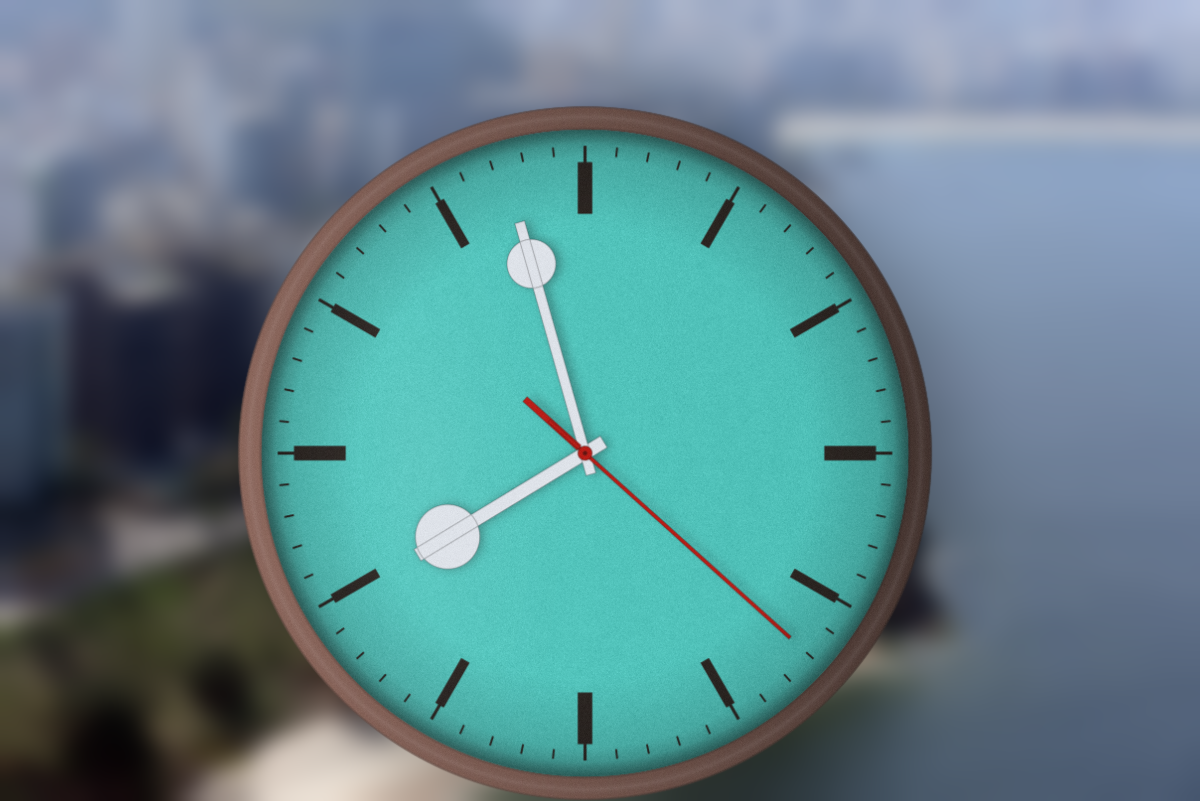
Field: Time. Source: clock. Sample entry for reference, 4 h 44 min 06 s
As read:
7 h 57 min 22 s
